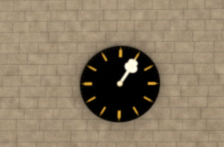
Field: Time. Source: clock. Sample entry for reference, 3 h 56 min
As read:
1 h 05 min
